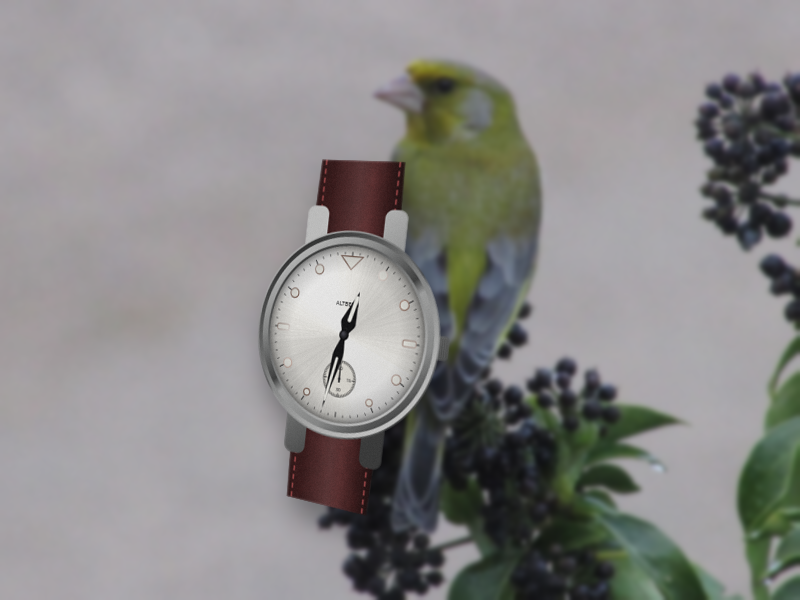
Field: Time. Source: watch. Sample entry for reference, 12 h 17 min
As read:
12 h 32 min
